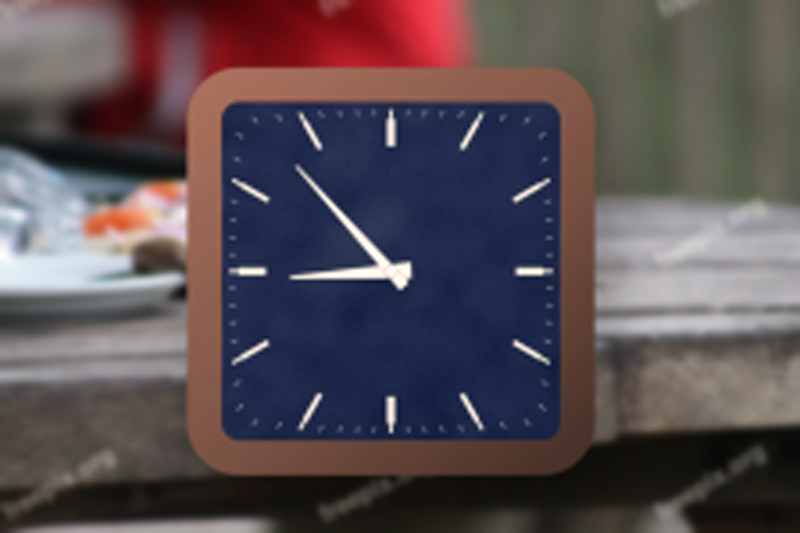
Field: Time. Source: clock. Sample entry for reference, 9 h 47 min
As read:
8 h 53 min
